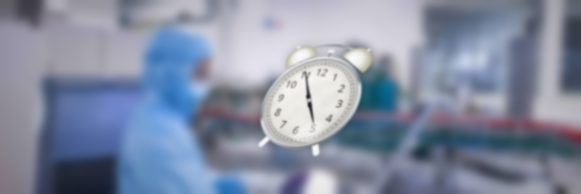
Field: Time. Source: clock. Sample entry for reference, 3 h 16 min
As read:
4 h 55 min
